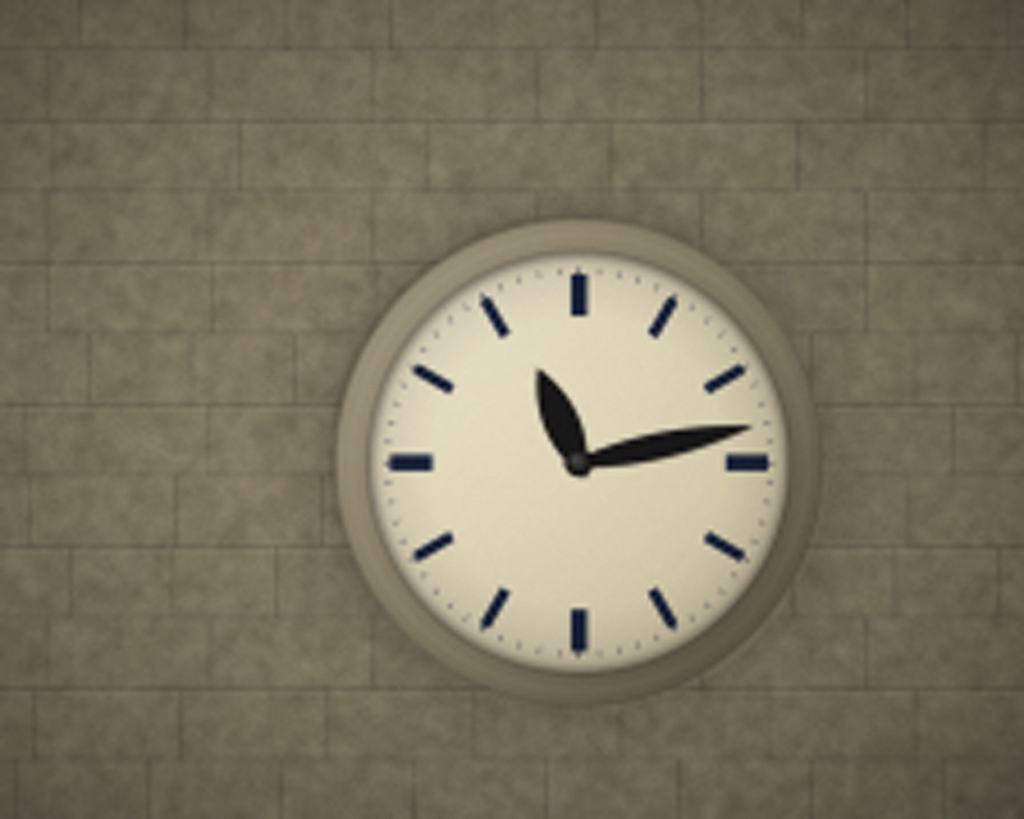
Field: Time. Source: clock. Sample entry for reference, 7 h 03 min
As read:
11 h 13 min
